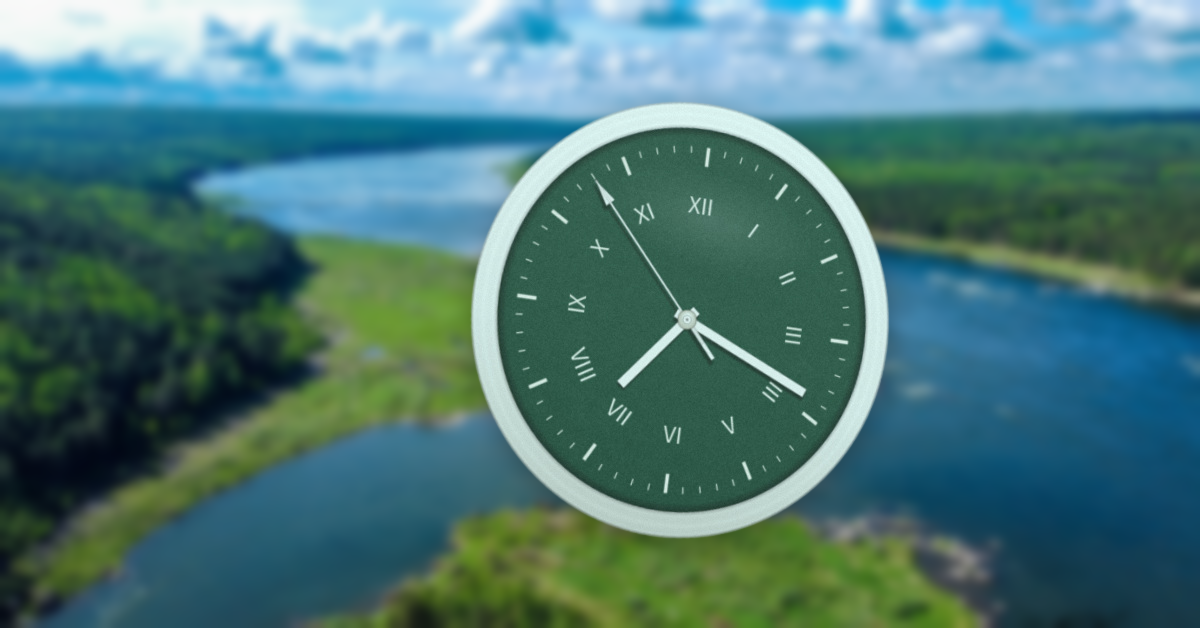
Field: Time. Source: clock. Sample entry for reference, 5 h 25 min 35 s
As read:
7 h 18 min 53 s
